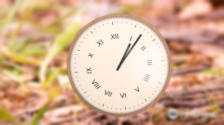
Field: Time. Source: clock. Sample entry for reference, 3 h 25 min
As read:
1 h 07 min
